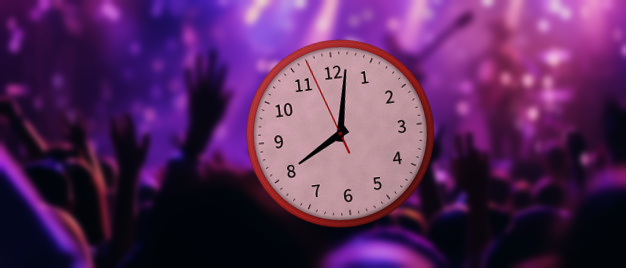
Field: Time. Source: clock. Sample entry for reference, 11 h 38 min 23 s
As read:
8 h 01 min 57 s
